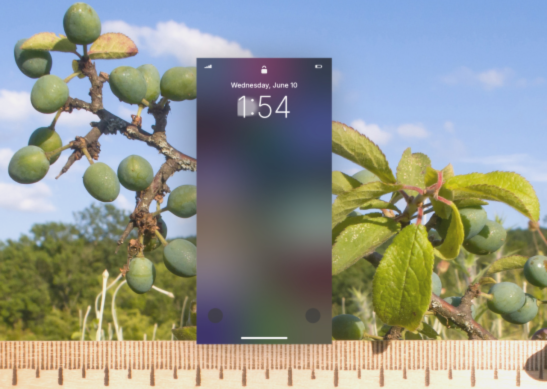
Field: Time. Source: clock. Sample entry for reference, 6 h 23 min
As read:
1 h 54 min
